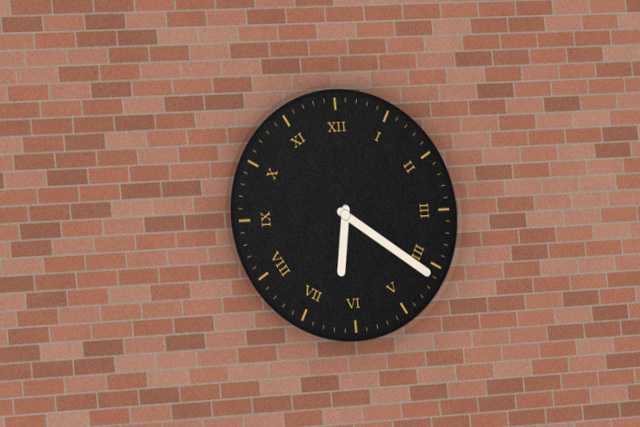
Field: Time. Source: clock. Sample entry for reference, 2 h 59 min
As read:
6 h 21 min
